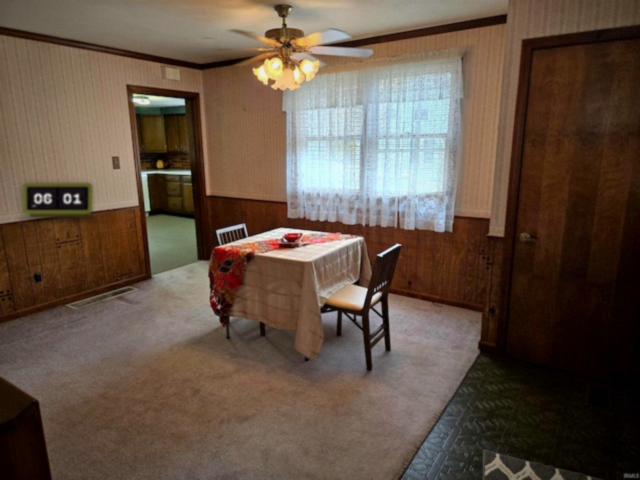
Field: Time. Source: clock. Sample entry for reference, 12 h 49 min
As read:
6 h 01 min
